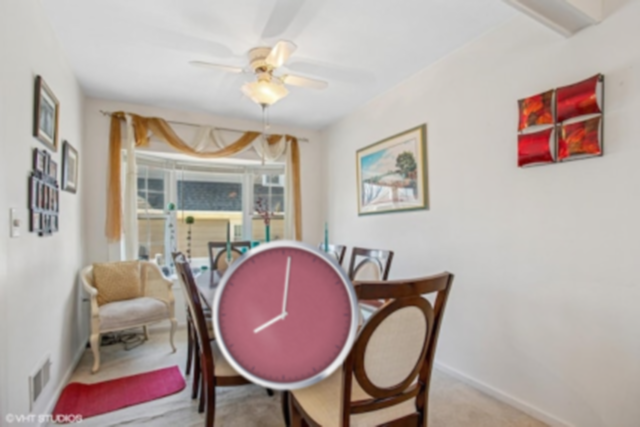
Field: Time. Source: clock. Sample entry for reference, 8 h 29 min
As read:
8 h 01 min
